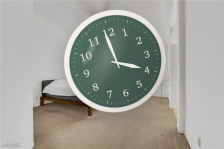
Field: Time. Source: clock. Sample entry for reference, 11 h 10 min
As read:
3 h 59 min
